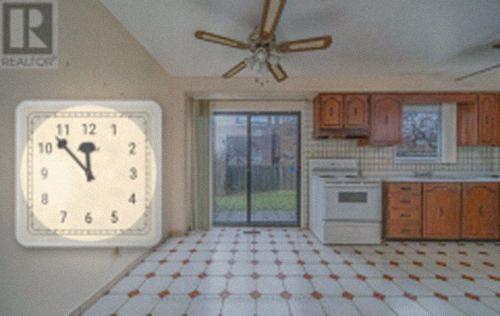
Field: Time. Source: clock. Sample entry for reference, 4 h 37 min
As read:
11 h 53 min
